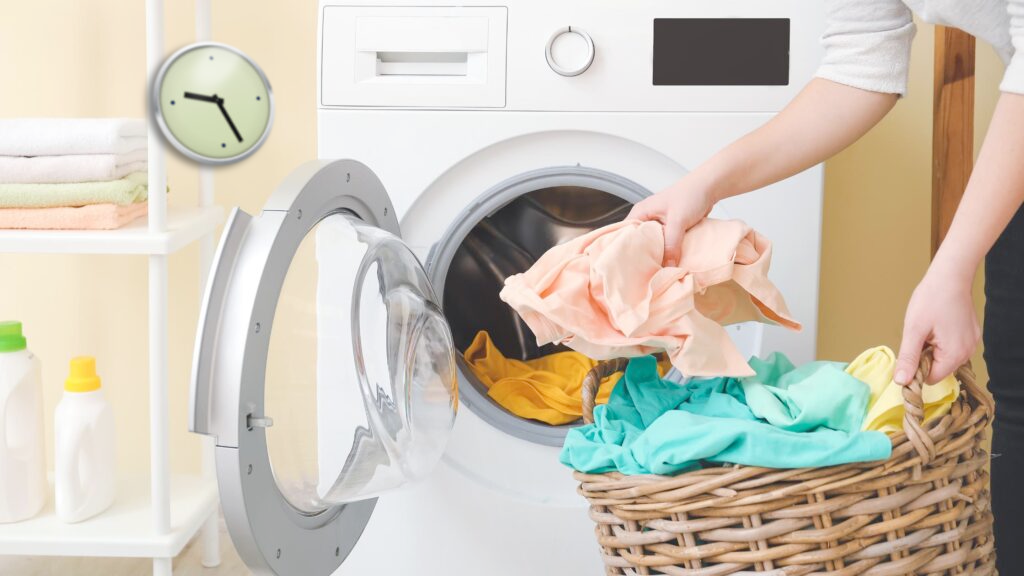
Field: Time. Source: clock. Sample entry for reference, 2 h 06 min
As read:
9 h 26 min
